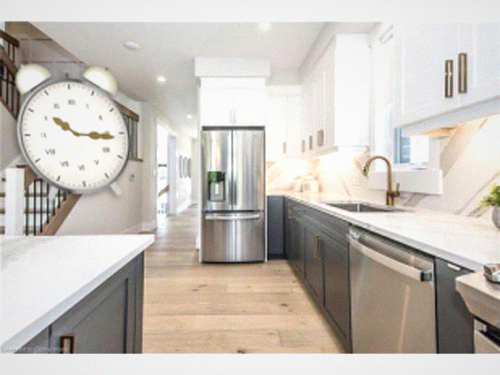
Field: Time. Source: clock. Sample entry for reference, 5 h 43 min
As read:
10 h 16 min
